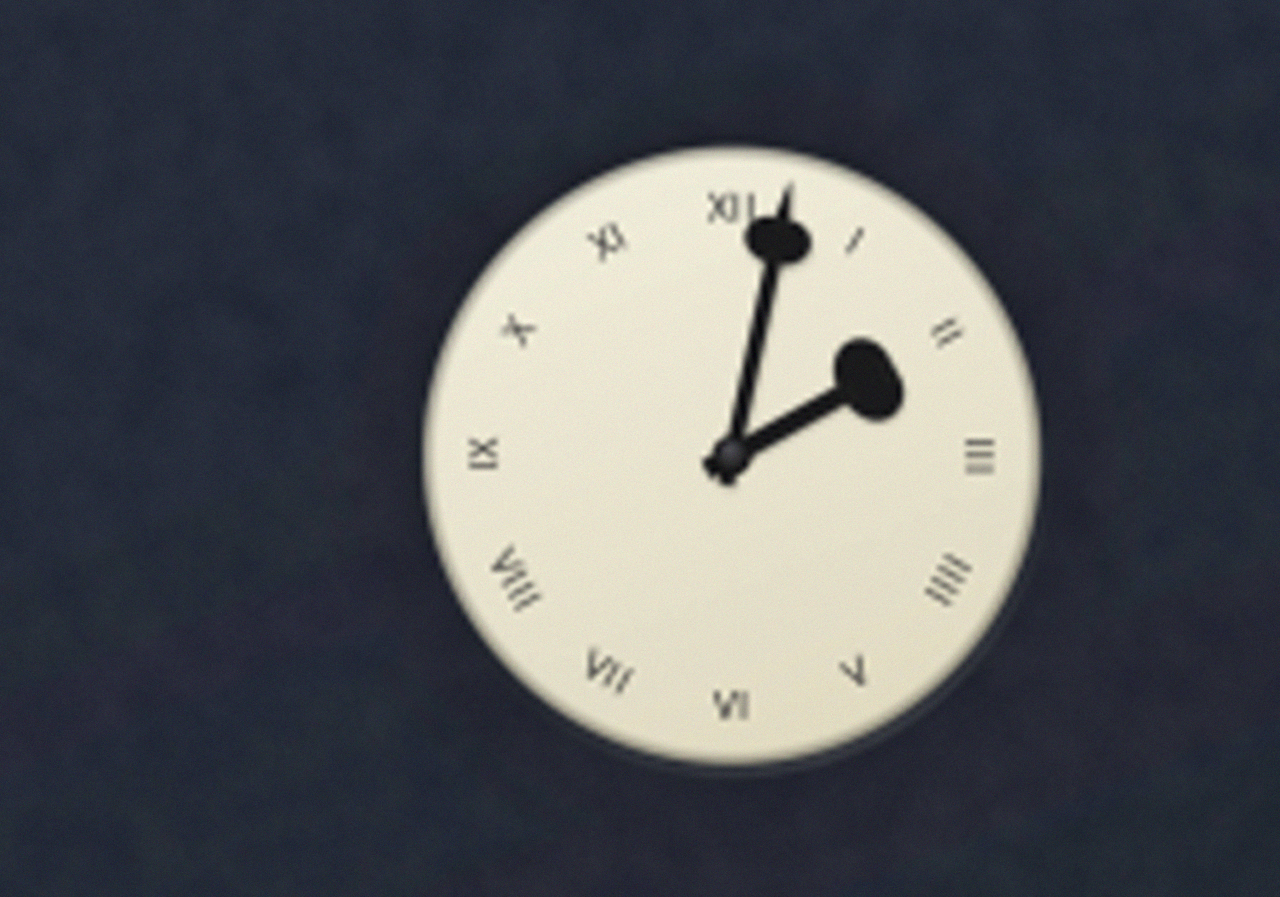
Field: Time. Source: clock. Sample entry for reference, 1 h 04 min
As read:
2 h 02 min
